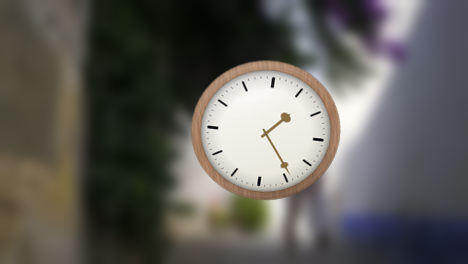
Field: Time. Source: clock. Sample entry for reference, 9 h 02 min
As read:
1 h 24 min
